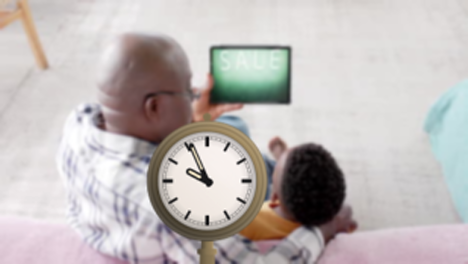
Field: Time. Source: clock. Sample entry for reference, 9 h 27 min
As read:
9 h 56 min
